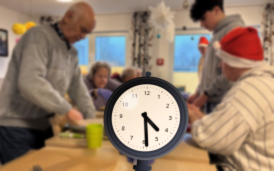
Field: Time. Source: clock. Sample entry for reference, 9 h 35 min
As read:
4 h 29 min
